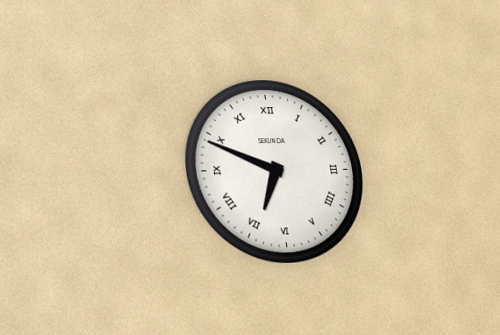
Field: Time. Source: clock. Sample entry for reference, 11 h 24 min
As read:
6 h 49 min
